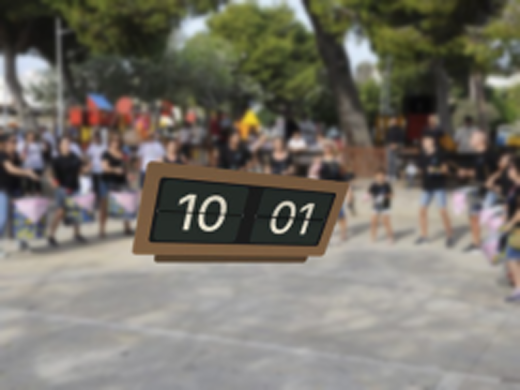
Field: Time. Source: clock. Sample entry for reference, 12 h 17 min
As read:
10 h 01 min
